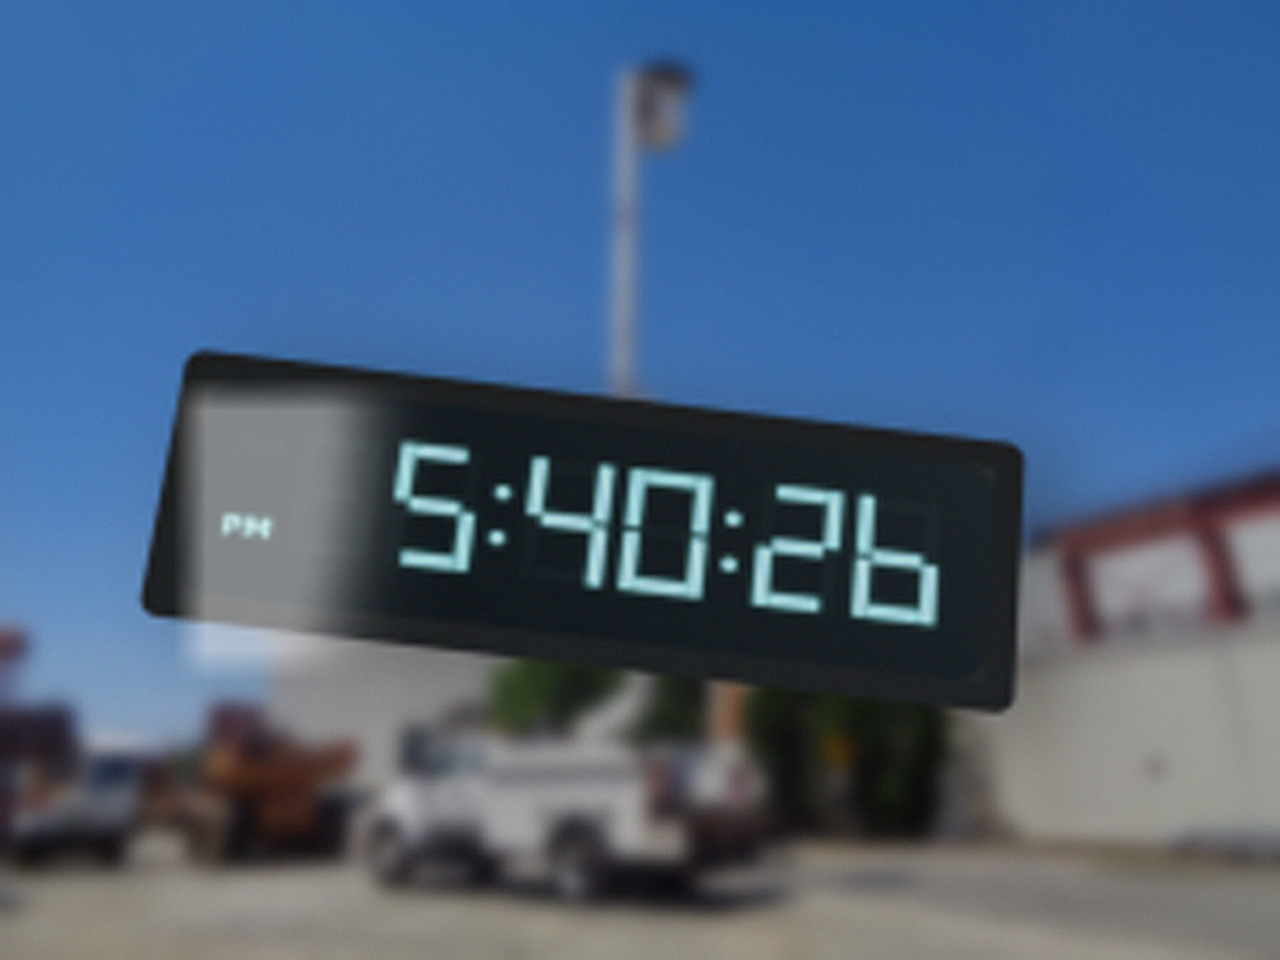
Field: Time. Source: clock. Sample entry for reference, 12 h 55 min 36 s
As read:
5 h 40 min 26 s
